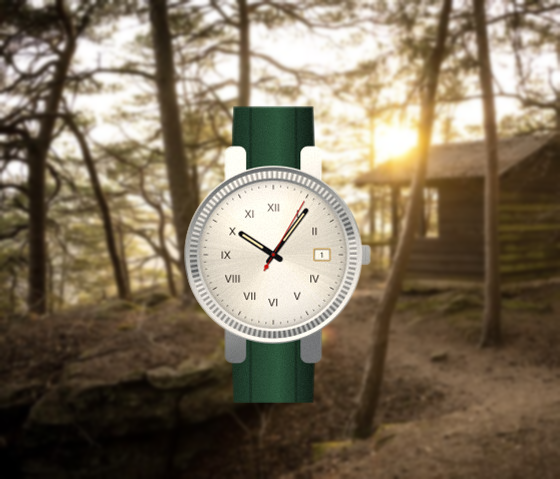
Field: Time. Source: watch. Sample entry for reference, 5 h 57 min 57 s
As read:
10 h 06 min 05 s
